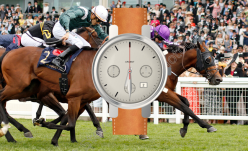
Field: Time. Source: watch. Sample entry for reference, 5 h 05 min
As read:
6 h 30 min
